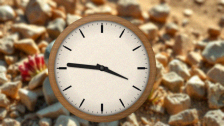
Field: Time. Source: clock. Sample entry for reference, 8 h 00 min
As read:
3 h 46 min
